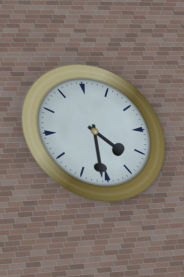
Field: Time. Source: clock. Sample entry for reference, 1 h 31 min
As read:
4 h 31 min
